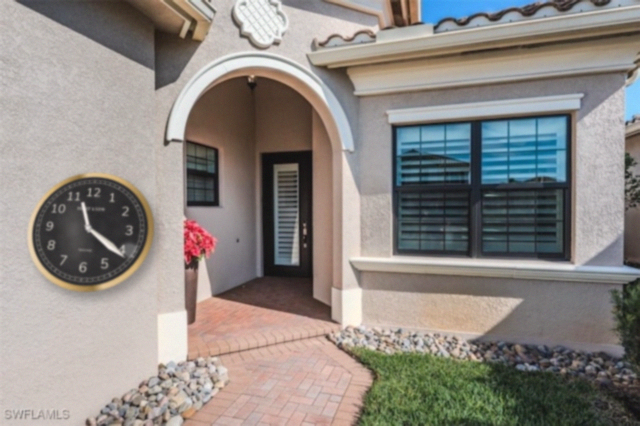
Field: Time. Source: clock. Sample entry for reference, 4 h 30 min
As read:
11 h 21 min
